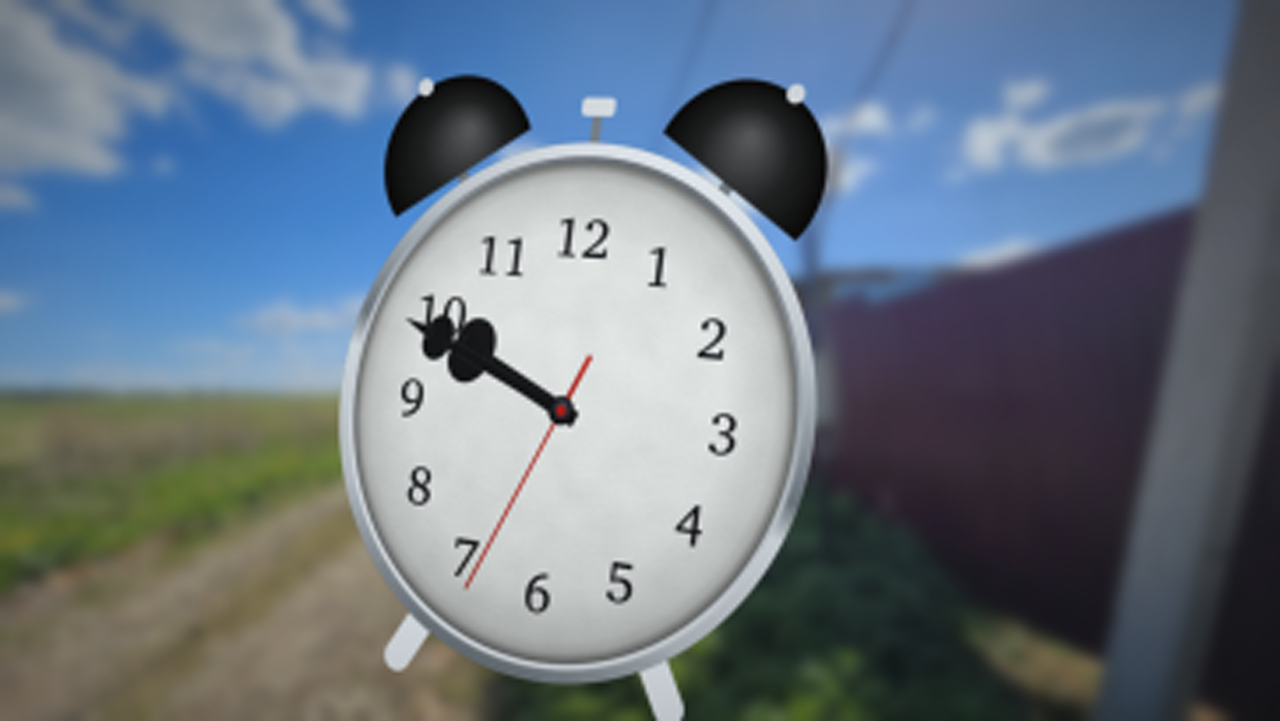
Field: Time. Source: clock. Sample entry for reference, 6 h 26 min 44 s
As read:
9 h 48 min 34 s
